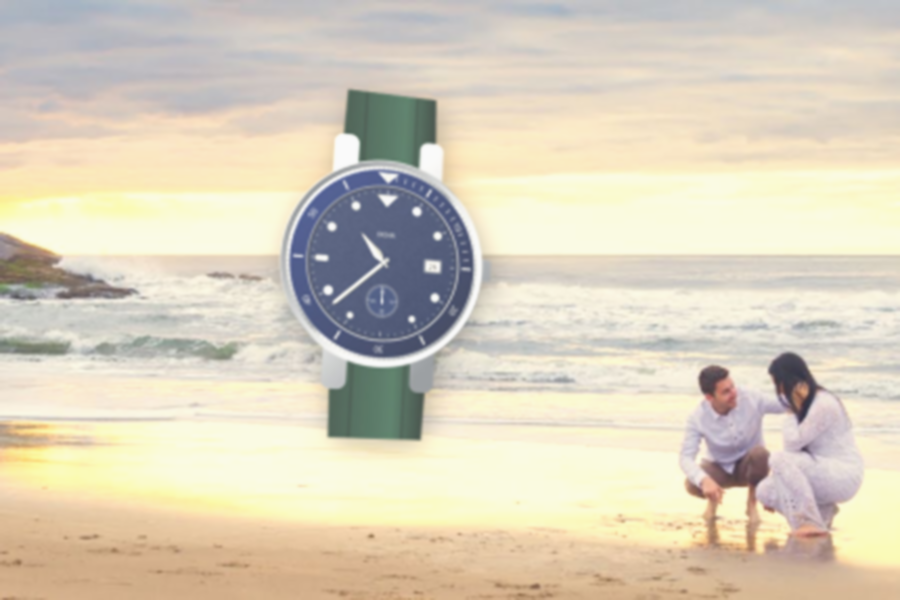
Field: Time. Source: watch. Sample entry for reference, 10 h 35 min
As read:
10 h 38 min
